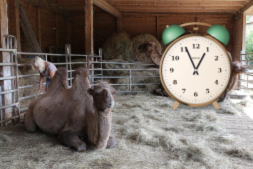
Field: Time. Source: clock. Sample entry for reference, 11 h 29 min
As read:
12 h 56 min
